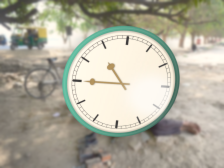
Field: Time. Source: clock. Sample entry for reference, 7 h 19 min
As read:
10 h 45 min
